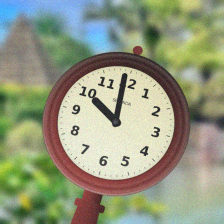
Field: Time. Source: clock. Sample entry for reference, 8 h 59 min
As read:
9 h 59 min
